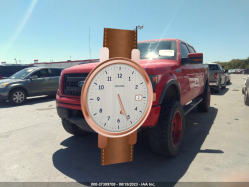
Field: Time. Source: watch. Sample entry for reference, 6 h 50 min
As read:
5 h 26 min
